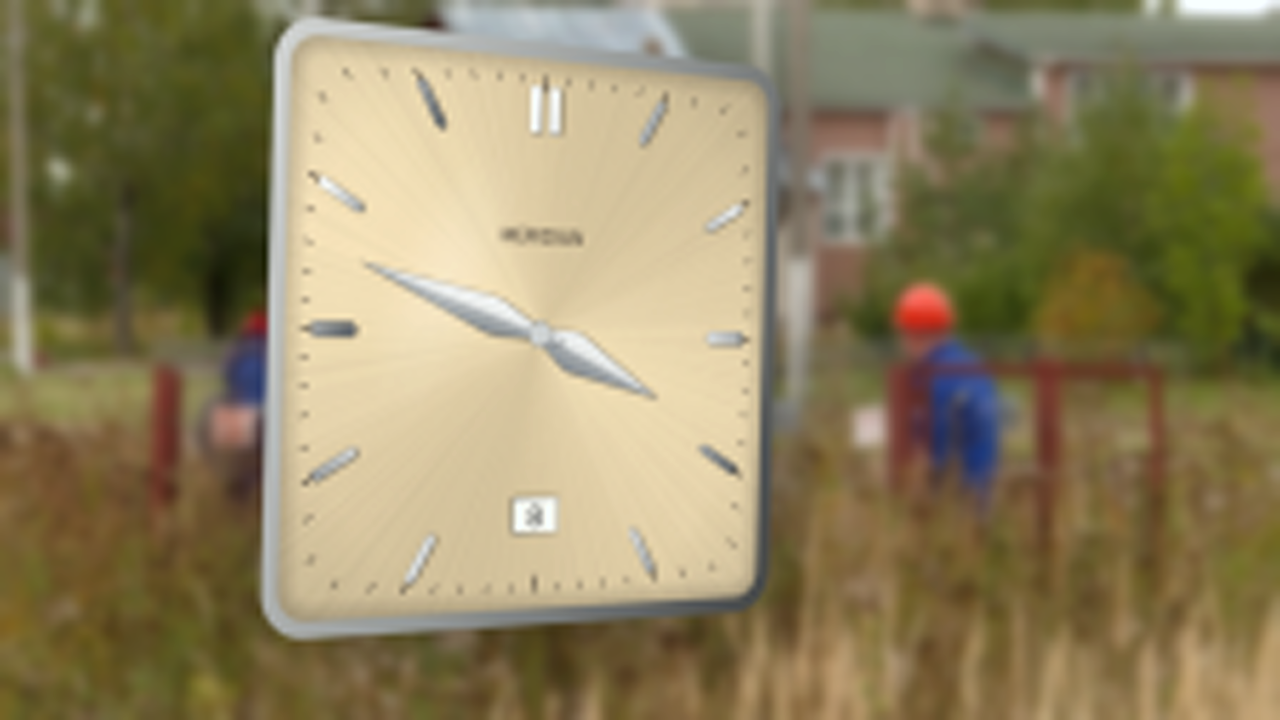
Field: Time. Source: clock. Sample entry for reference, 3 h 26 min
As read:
3 h 48 min
